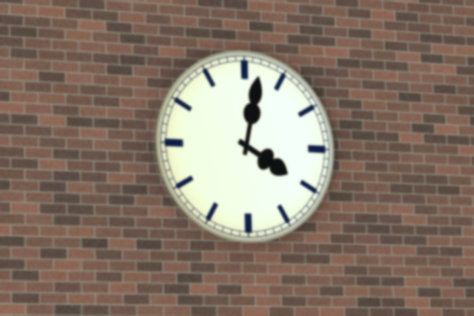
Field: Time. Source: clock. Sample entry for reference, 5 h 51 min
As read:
4 h 02 min
